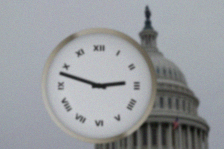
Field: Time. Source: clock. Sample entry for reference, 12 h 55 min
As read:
2 h 48 min
